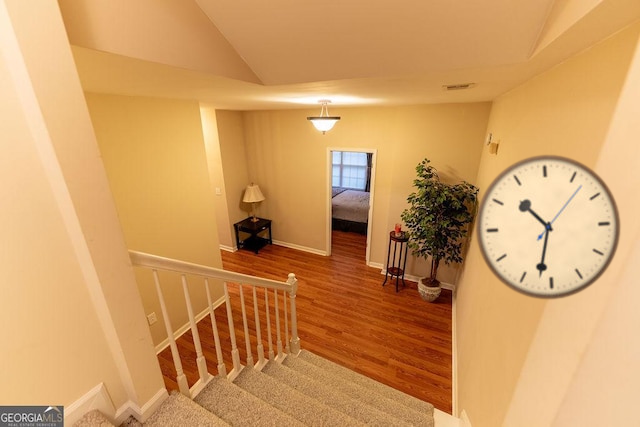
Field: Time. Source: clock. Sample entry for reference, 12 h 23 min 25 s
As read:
10 h 32 min 07 s
